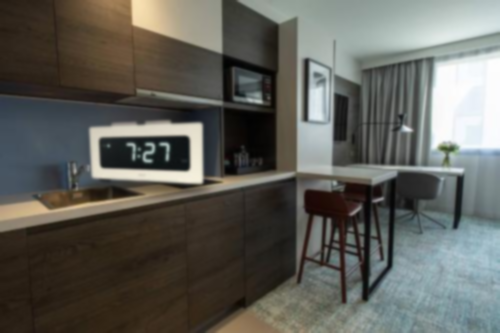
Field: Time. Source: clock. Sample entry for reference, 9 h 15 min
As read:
7 h 27 min
